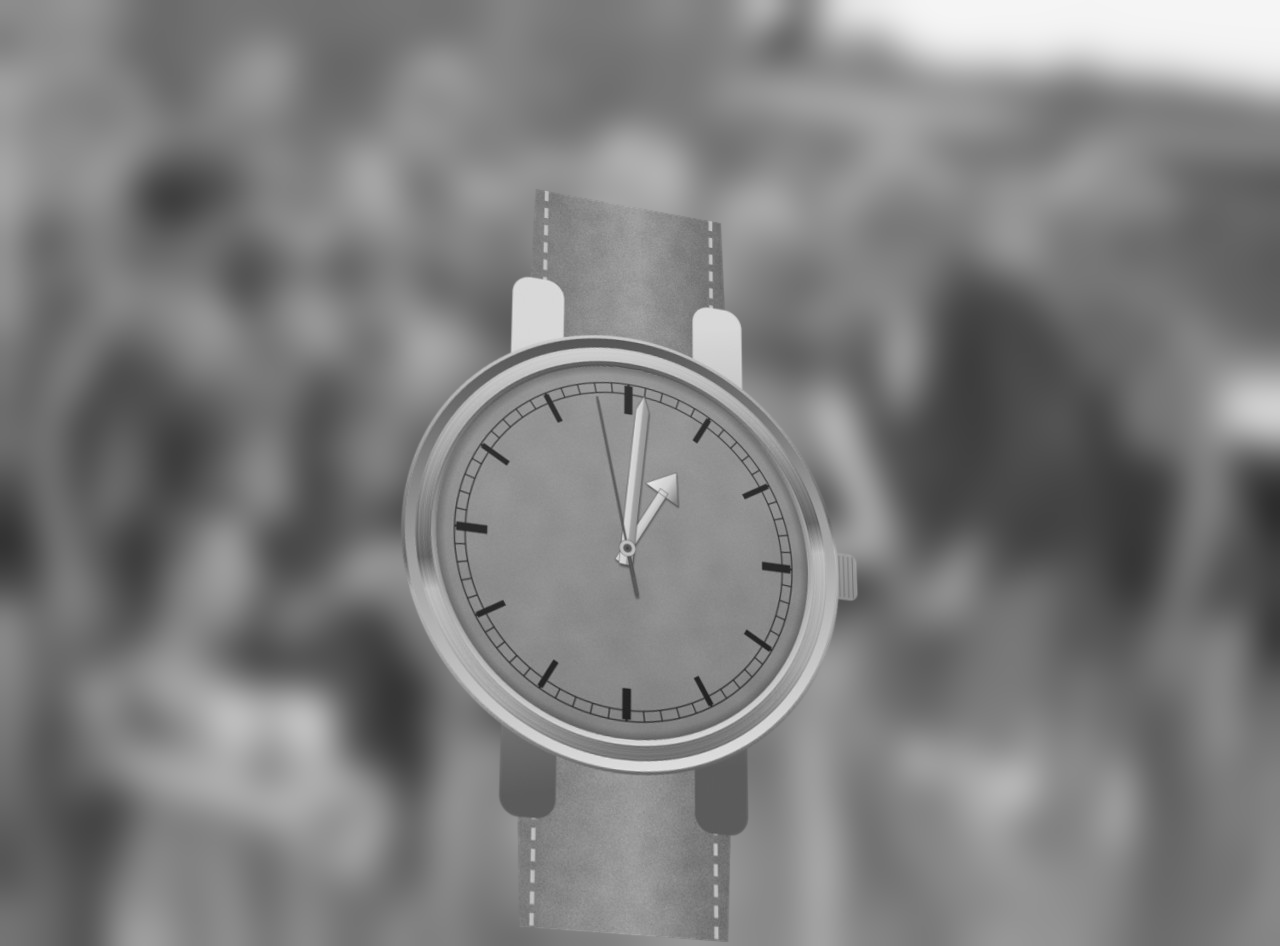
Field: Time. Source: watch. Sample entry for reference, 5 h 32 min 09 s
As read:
1 h 00 min 58 s
